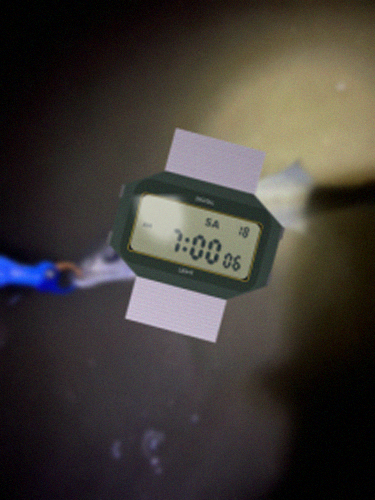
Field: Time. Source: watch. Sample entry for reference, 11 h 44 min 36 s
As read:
7 h 00 min 06 s
